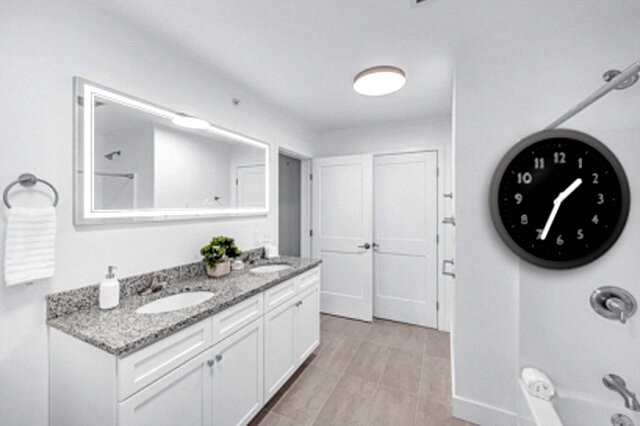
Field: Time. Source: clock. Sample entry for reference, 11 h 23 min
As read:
1 h 34 min
